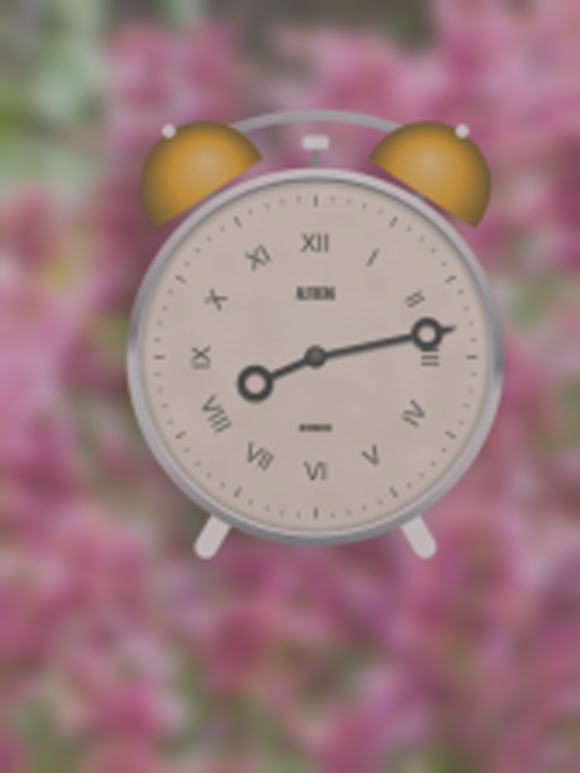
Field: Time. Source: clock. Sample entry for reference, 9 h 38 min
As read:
8 h 13 min
